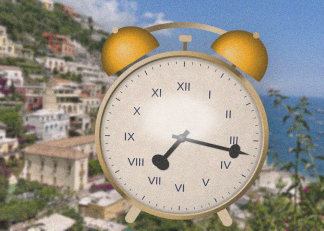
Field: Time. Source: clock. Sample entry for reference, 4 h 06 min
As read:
7 h 17 min
